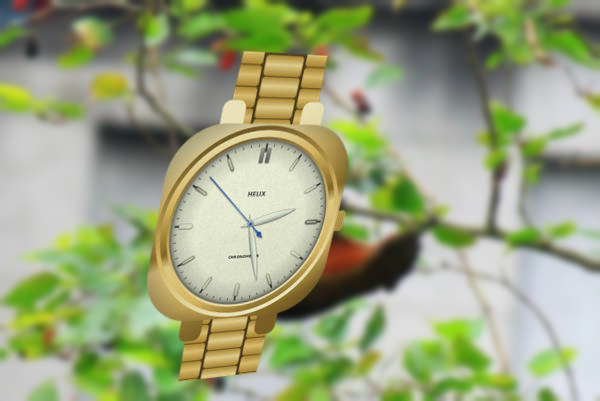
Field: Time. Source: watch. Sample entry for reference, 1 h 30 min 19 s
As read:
2 h 26 min 52 s
